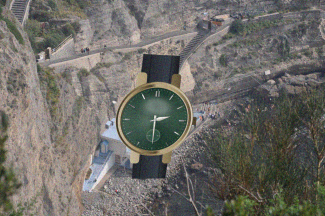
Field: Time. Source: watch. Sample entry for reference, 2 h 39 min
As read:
2 h 30 min
